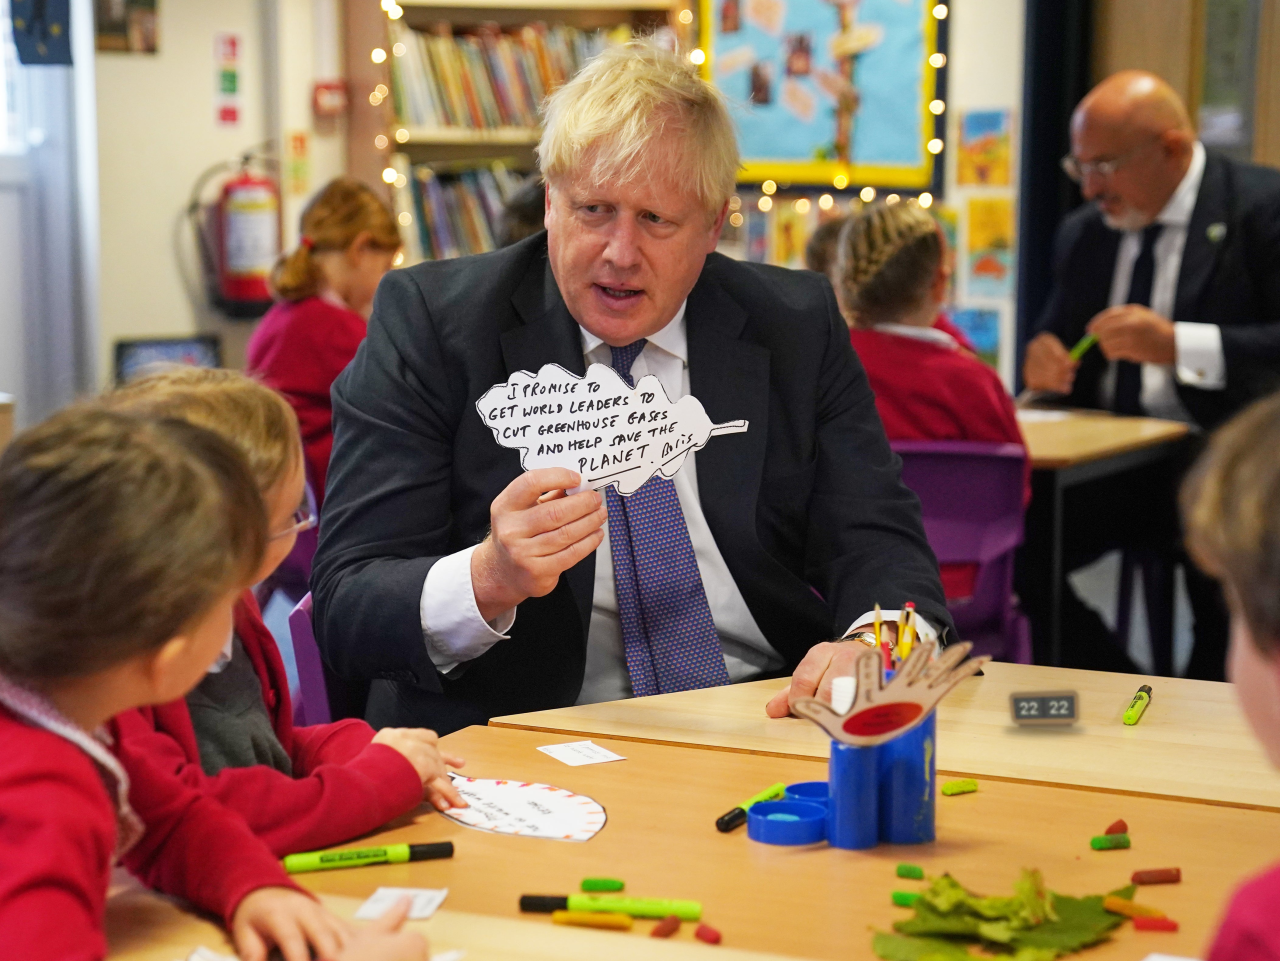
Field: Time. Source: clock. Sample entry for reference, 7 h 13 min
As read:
22 h 22 min
